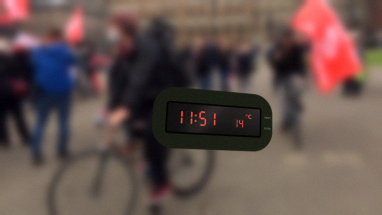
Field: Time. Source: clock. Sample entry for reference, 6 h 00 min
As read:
11 h 51 min
